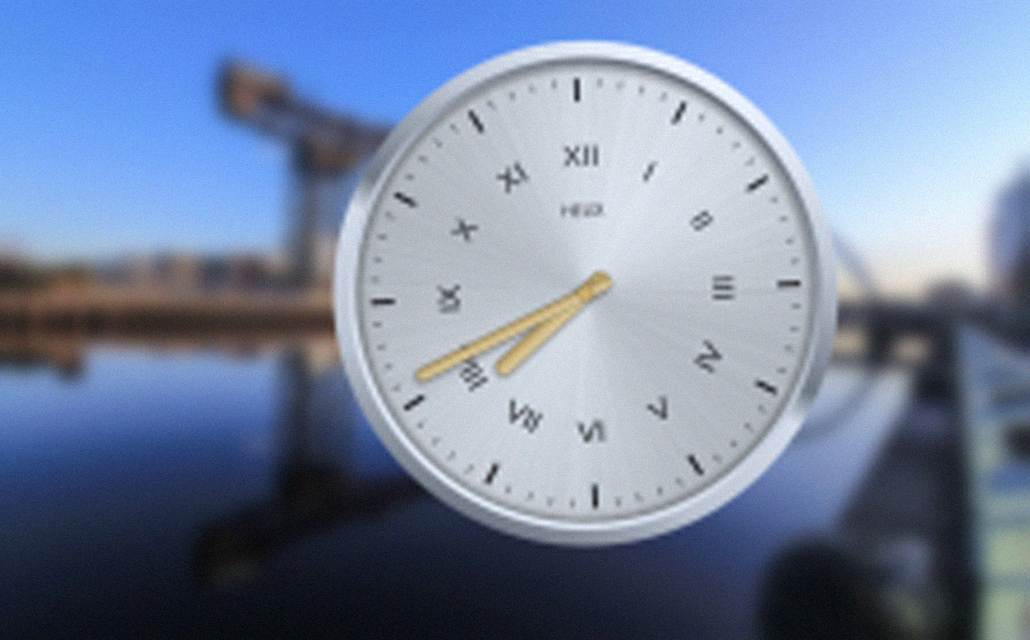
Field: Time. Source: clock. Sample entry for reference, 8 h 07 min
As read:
7 h 41 min
